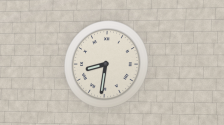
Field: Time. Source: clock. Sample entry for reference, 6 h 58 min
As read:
8 h 31 min
